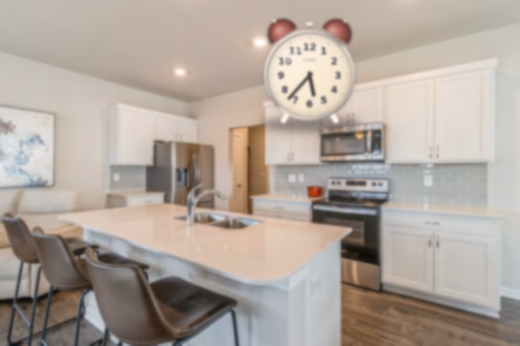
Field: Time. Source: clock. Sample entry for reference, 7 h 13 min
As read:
5 h 37 min
